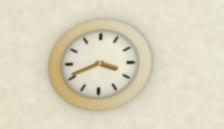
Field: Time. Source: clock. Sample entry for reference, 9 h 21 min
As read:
3 h 41 min
